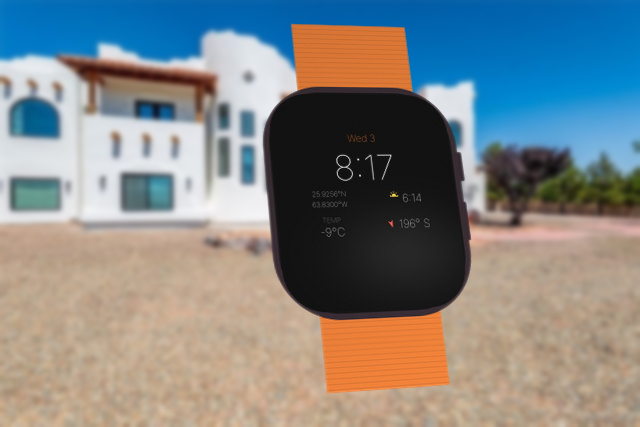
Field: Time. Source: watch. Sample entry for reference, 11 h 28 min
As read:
8 h 17 min
